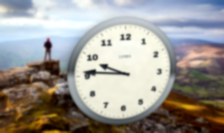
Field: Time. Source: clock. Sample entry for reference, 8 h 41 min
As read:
9 h 46 min
